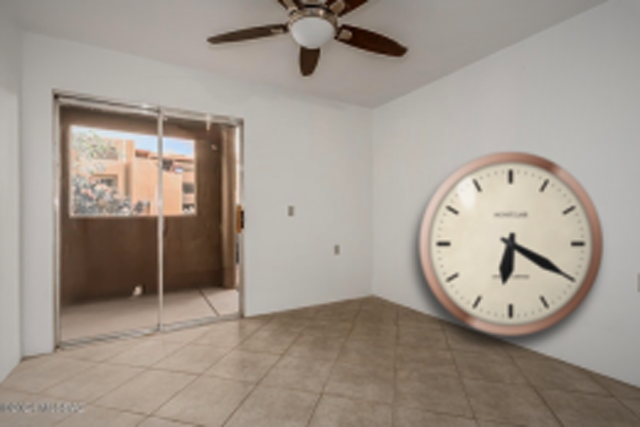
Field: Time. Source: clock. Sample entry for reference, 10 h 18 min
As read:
6 h 20 min
